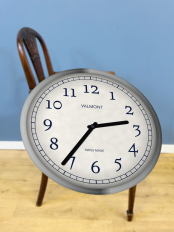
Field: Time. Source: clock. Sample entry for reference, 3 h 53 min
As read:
2 h 36 min
